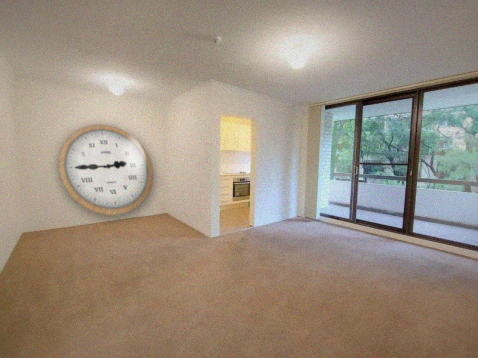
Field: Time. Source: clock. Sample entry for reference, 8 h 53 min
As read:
2 h 45 min
